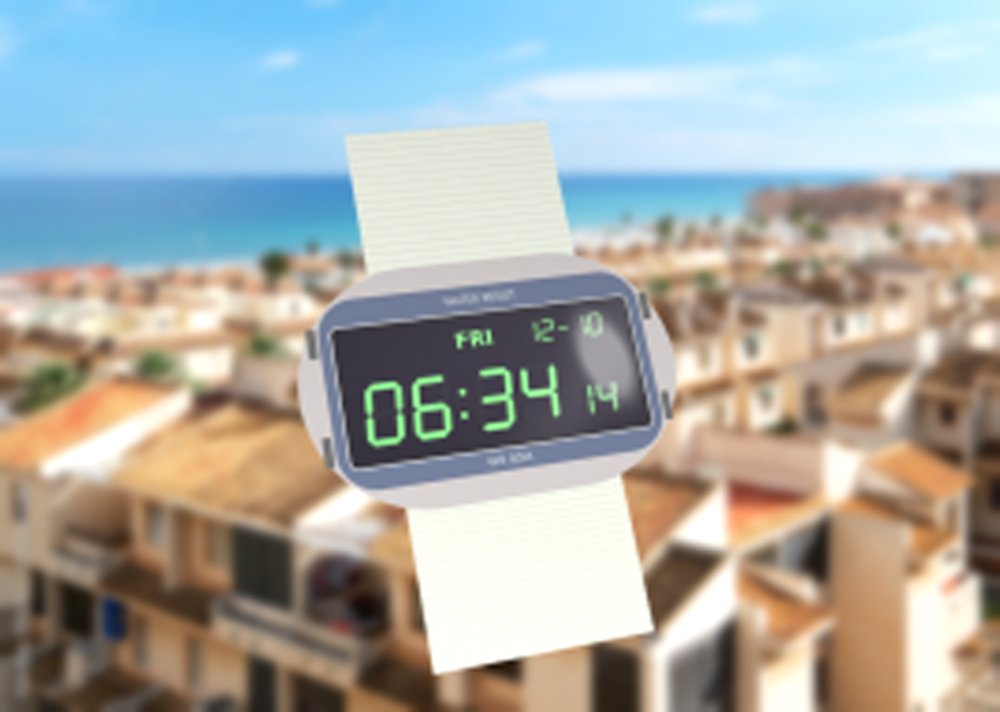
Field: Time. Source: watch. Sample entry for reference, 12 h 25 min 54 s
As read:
6 h 34 min 14 s
